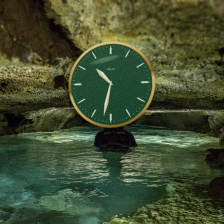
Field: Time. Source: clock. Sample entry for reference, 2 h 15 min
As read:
10 h 32 min
